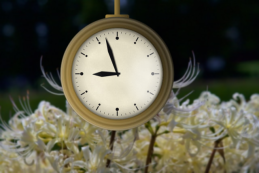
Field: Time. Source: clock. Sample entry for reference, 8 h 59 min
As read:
8 h 57 min
